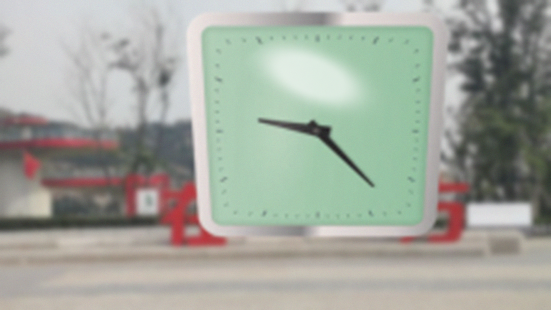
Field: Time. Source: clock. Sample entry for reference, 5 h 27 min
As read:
9 h 23 min
